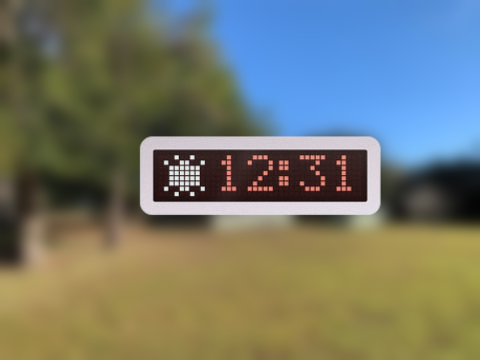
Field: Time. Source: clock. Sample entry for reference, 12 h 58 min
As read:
12 h 31 min
